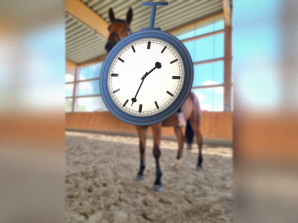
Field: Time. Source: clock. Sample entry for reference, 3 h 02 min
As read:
1 h 33 min
